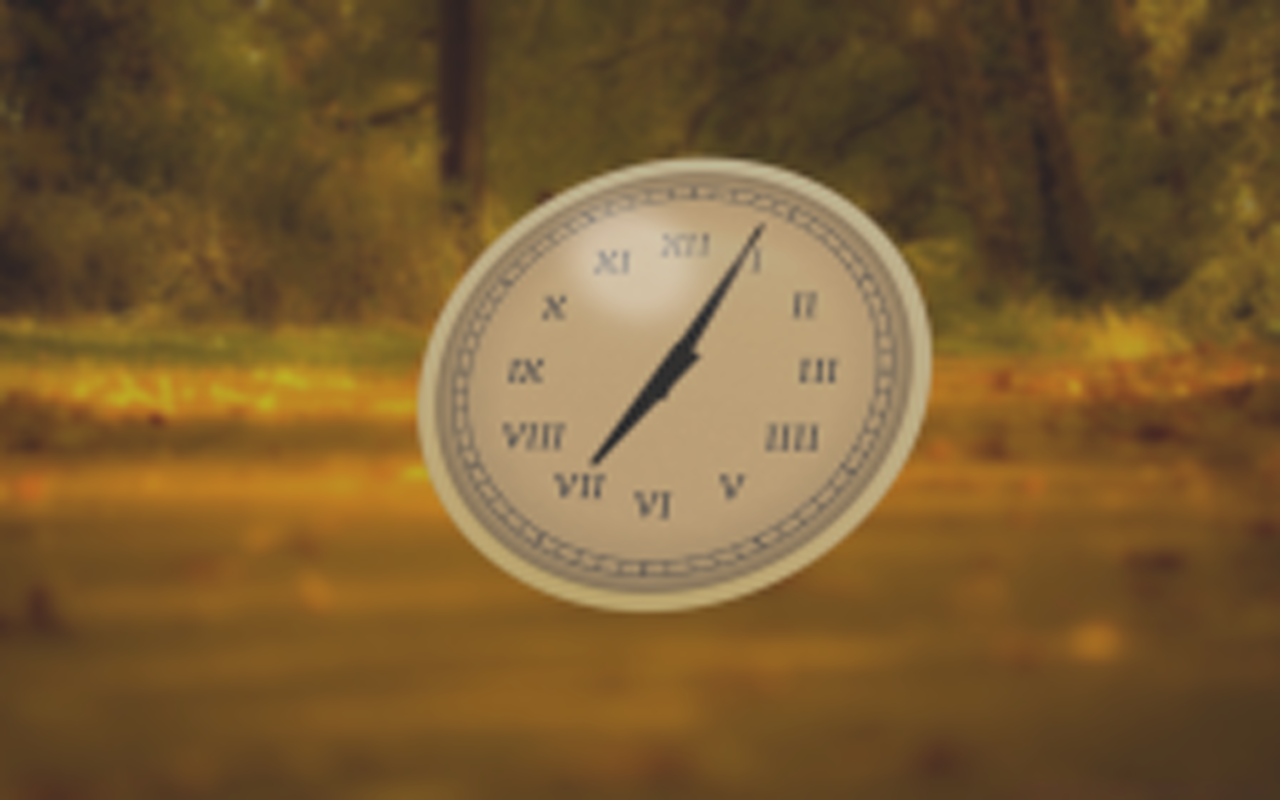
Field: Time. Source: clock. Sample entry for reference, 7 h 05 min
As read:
7 h 04 min
